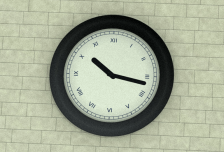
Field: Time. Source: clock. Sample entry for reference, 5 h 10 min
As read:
10 h 17 min
